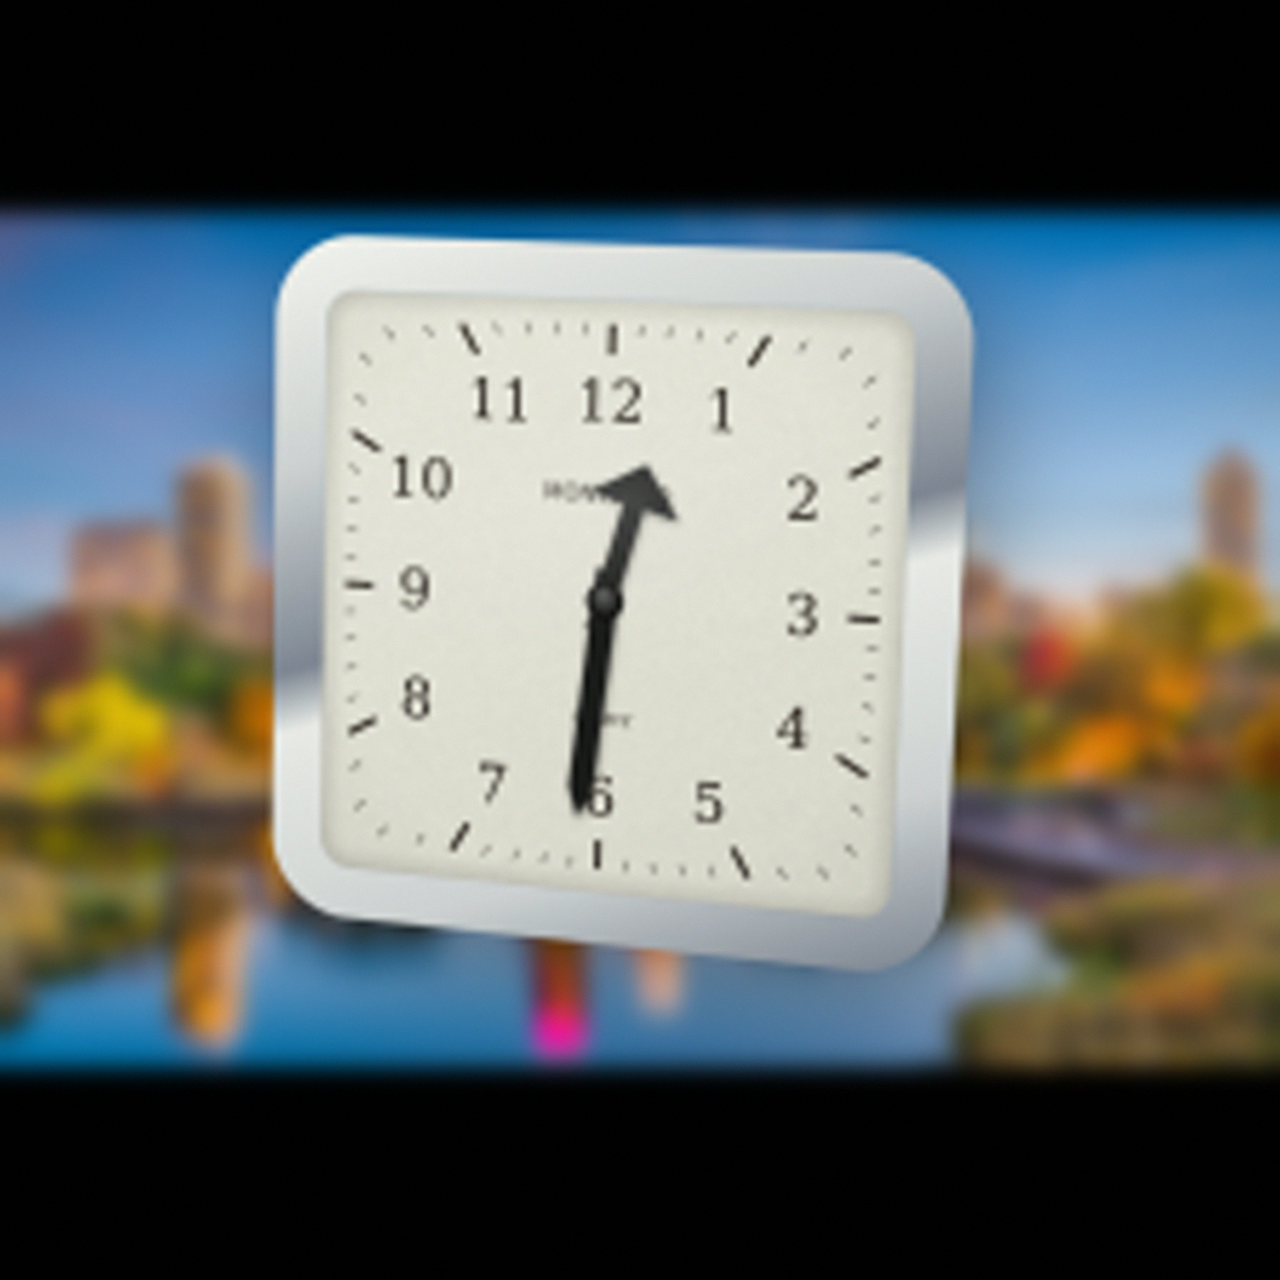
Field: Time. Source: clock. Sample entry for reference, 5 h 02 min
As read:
12 h 31 min
